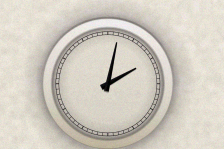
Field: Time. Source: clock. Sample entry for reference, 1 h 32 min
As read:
2 h 02 min
